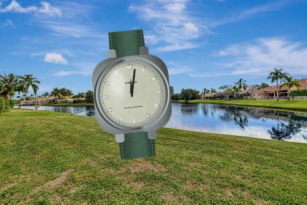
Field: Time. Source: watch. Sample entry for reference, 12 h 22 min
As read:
12 h 02 min
